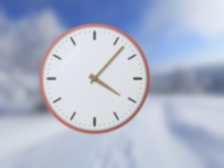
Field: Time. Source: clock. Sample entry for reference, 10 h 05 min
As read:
4 h 07 min
